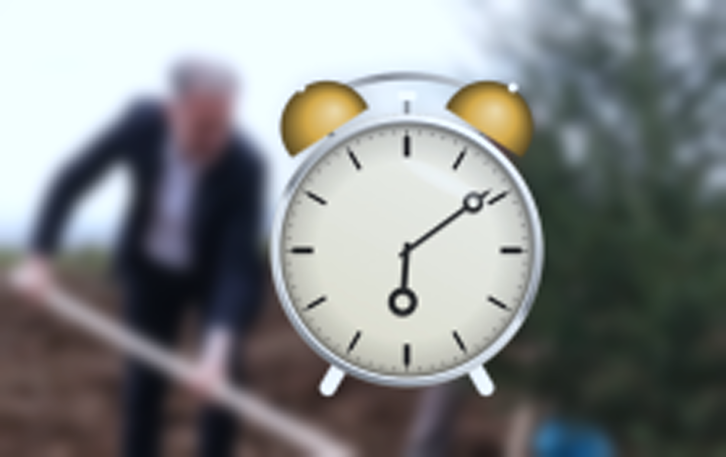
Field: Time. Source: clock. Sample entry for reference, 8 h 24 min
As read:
6 h 09 min
